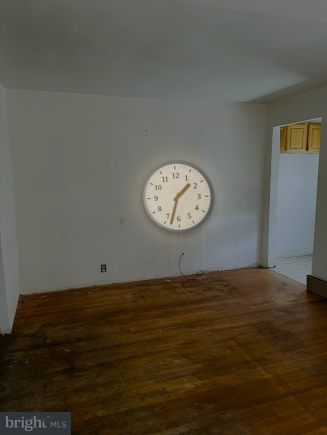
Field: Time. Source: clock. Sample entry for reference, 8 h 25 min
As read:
1 h 33 min
